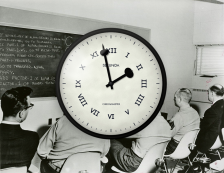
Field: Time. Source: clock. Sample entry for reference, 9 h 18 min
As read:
1 h 58 min
